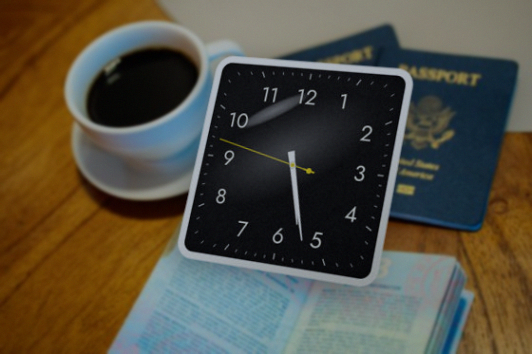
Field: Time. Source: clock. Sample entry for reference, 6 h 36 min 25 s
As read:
5 h 26 min 47 s
